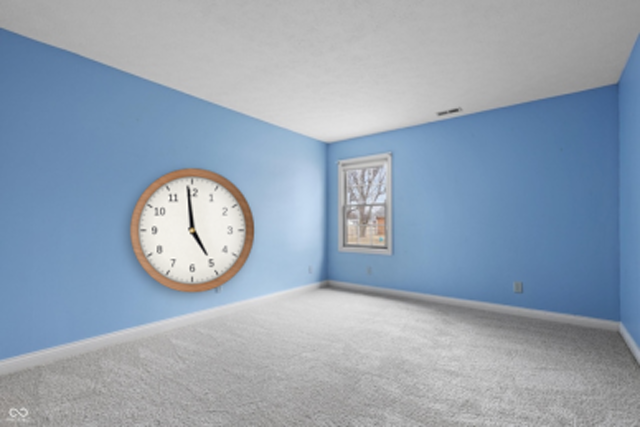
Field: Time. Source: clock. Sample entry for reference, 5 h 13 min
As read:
4 h 59 min
